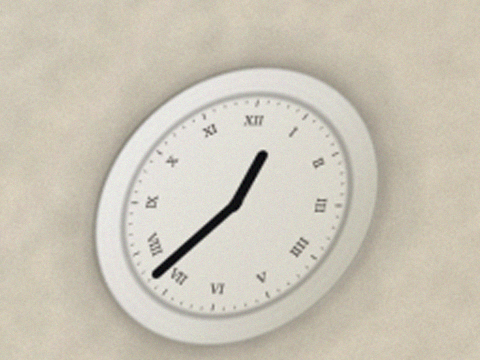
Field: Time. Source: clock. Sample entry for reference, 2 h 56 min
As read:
12 h 37 min
